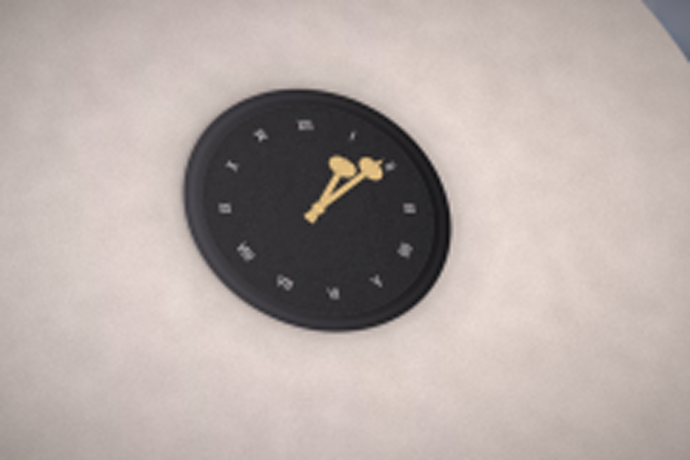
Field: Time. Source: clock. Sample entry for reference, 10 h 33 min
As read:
1 h 09 min
